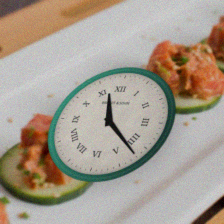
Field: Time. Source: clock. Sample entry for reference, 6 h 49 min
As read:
11 h 22 min
